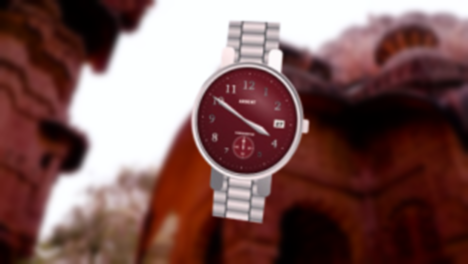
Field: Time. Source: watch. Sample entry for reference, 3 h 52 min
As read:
3 h 50 min
